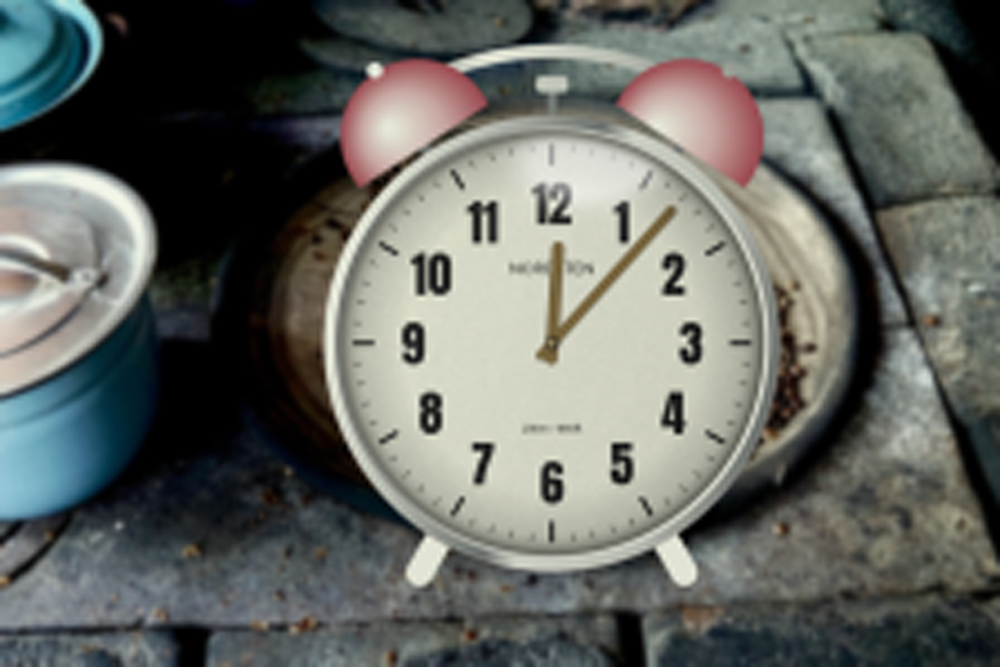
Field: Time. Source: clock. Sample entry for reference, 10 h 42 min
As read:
12 h 07 min
